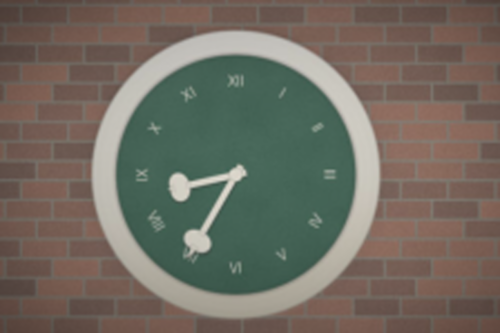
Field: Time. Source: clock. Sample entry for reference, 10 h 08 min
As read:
8 h 35 min
